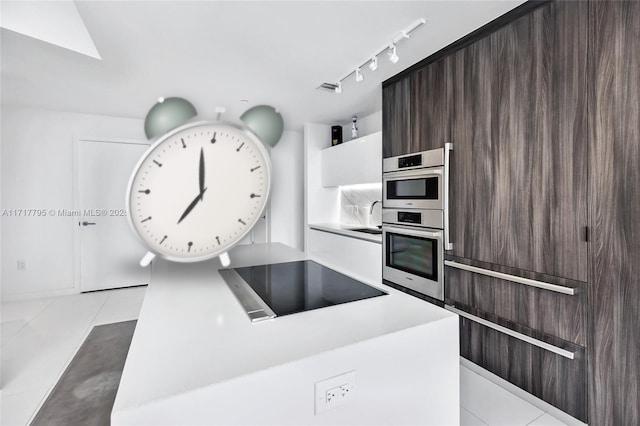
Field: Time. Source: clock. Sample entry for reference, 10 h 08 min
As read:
6 h 58 min
